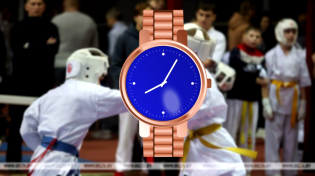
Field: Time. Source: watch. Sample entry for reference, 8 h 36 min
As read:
8 h 05 min
